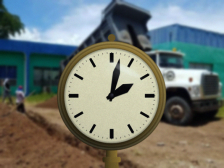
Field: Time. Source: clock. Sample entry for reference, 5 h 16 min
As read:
2 h 02 min
